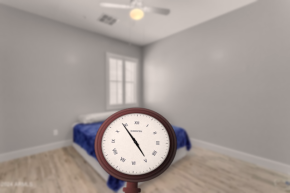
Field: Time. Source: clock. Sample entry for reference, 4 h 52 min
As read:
4 h 54 min
